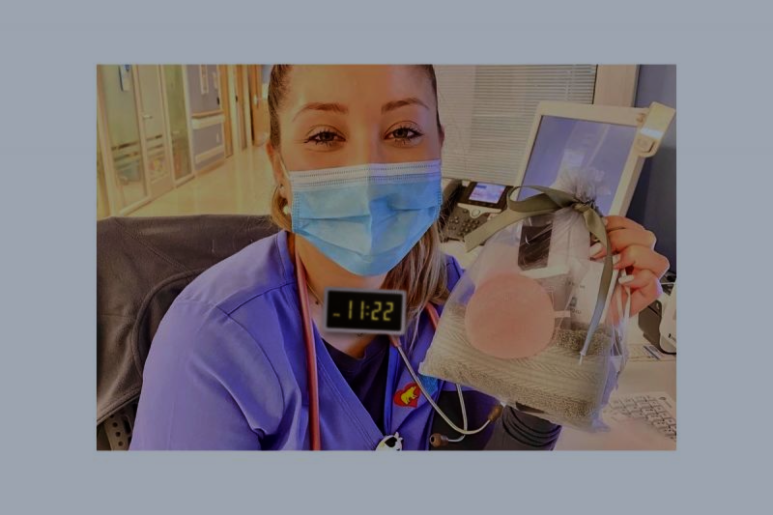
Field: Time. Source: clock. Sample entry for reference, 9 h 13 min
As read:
11 h 22 min
